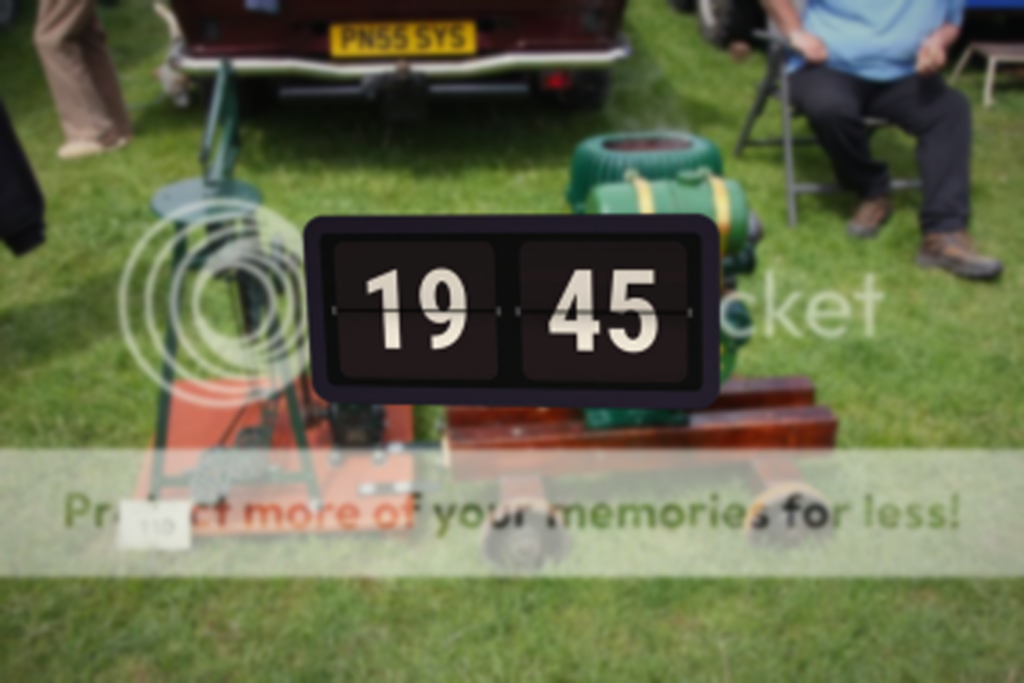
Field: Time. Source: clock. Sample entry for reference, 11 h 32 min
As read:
19 h 45 min
